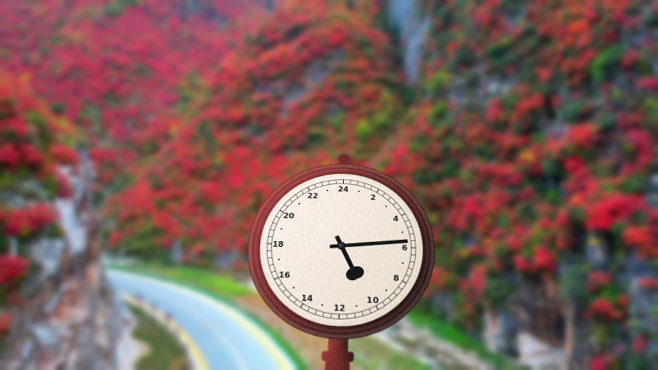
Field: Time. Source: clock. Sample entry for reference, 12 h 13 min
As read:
10 h 14 min
